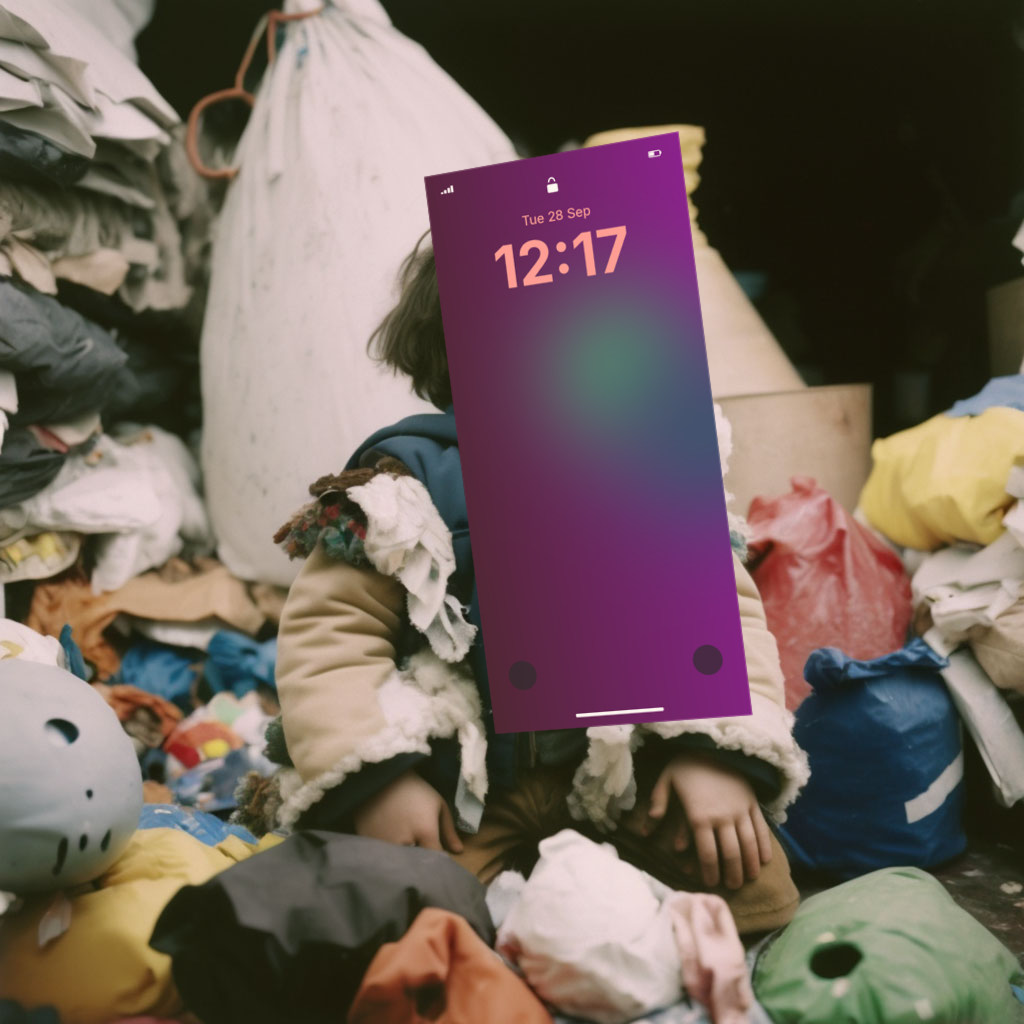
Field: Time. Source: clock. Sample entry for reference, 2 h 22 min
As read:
12 h 17 min
